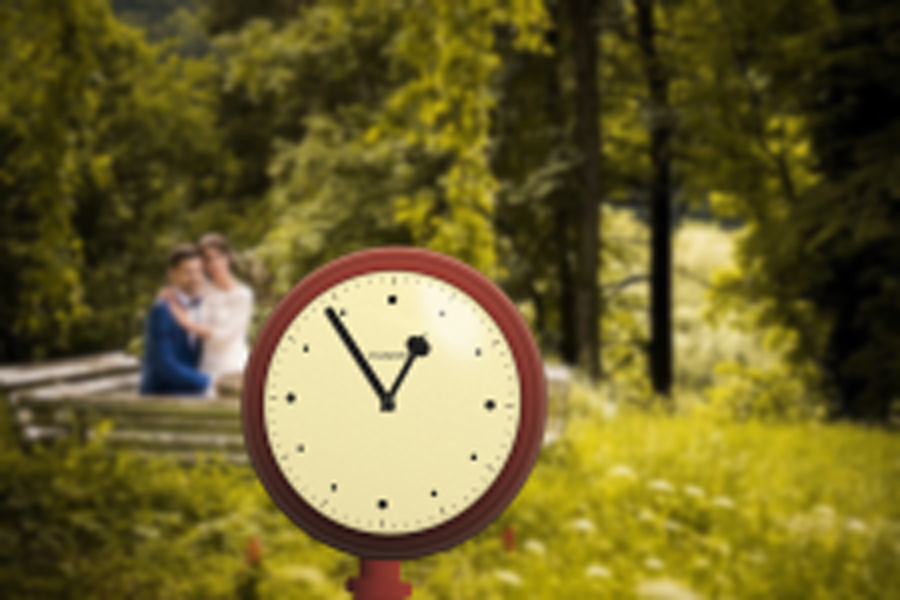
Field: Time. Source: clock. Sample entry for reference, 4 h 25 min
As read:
12 h 54 min
